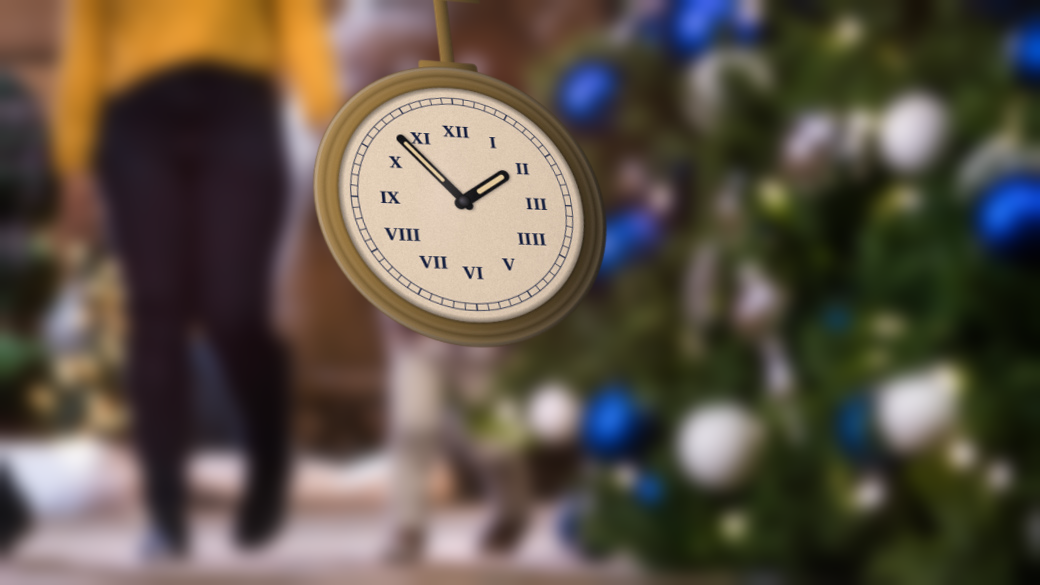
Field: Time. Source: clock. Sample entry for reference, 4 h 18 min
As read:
1 h 53 min
